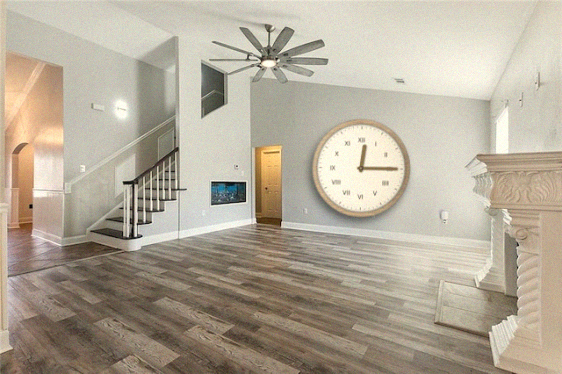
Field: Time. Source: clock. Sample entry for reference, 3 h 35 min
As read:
12 h 15 min
